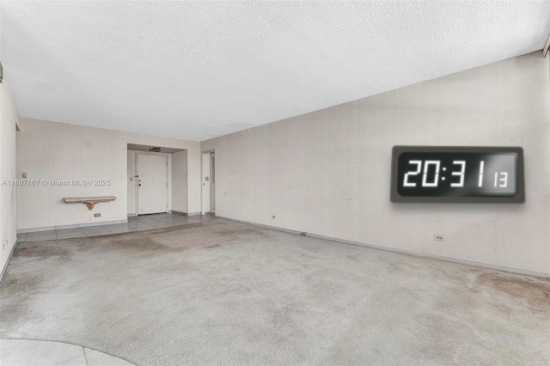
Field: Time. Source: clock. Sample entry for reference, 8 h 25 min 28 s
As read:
20 h 31 min 13 s
